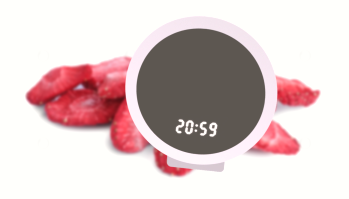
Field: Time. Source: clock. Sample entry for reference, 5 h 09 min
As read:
20 h 59 min
